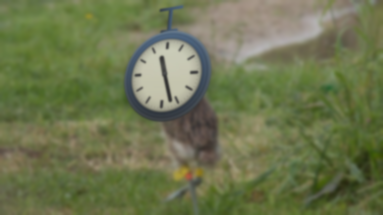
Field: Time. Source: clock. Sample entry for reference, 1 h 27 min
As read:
11 h 27 min
